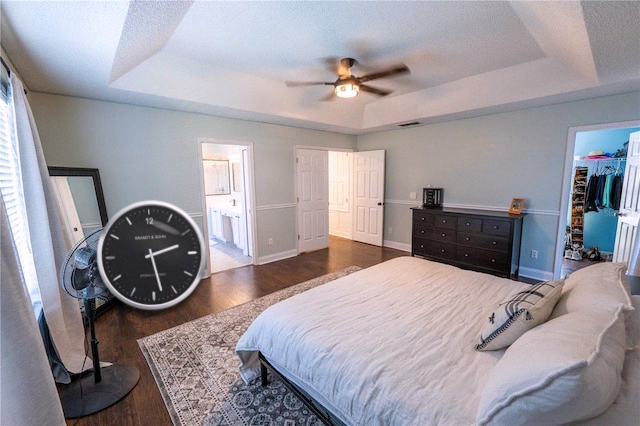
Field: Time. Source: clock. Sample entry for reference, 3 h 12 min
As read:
2 h 28 min
